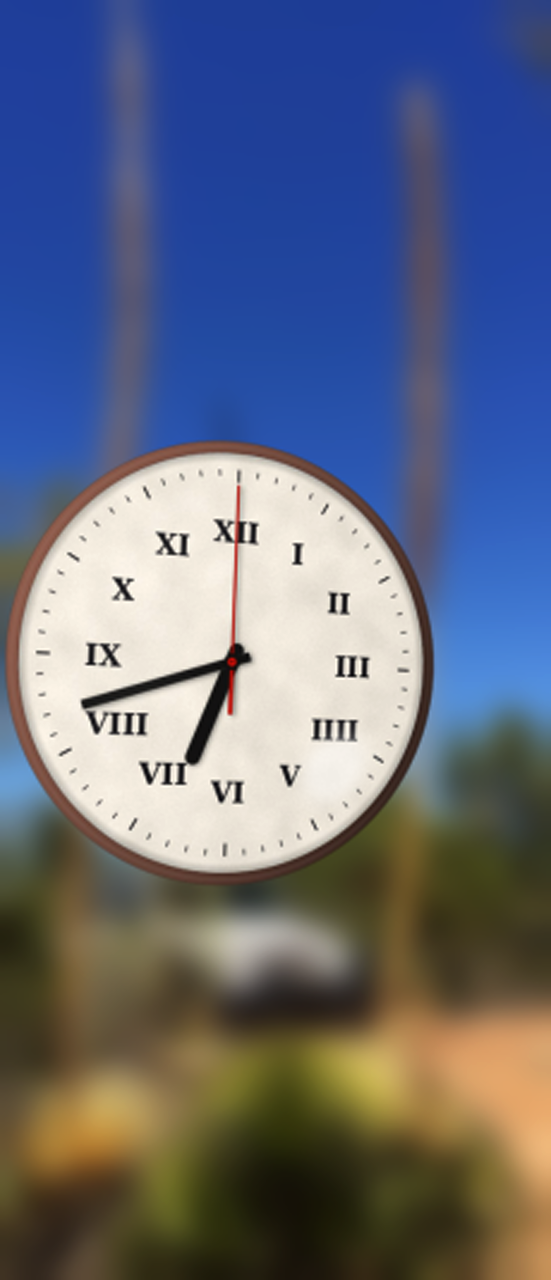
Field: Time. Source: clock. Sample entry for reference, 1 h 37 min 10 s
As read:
6 h 42 min 00 s
